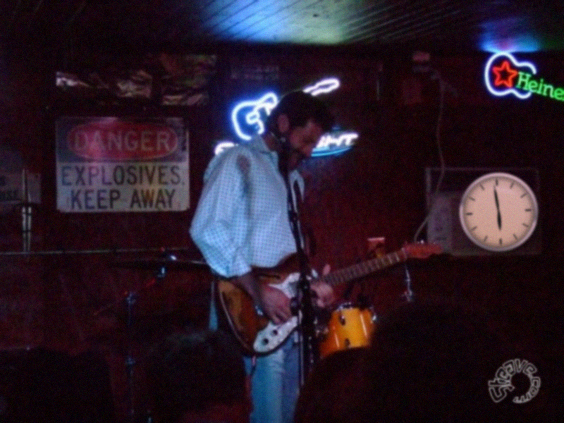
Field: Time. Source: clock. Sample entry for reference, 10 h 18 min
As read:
5 h 59 min
